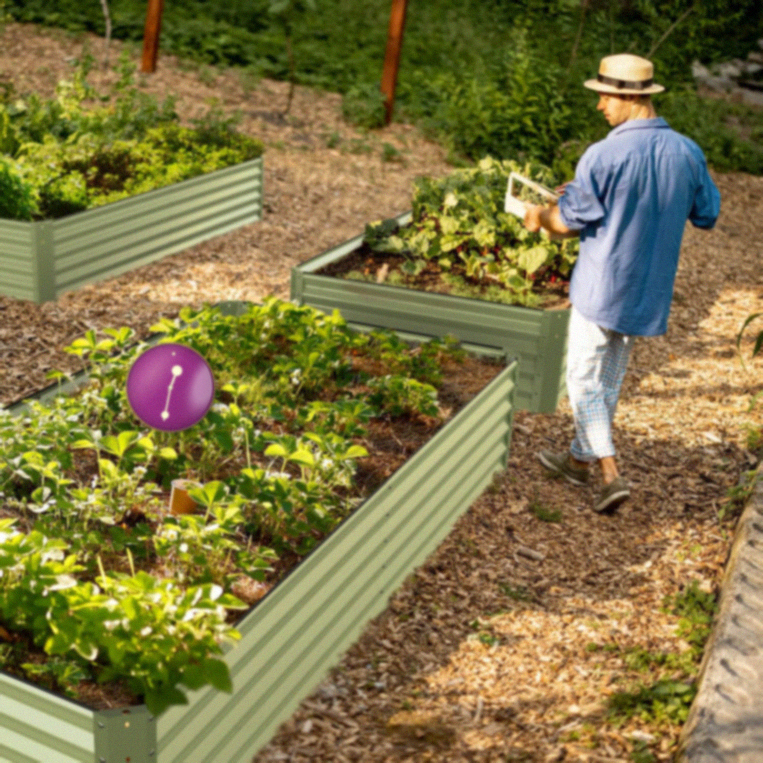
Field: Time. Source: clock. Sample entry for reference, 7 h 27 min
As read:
12 h 31 min
